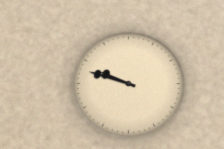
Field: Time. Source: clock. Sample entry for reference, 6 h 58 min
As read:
9 h 48 min
